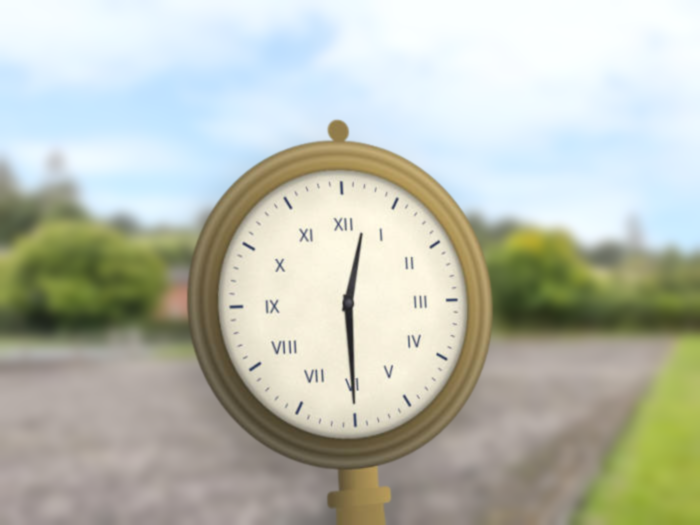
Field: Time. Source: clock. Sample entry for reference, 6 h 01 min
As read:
12 h 30 min
